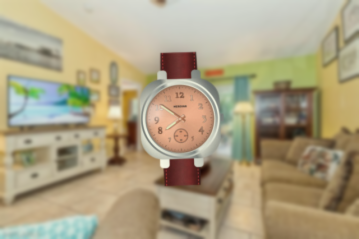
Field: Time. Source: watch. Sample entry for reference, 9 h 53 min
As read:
7 h 51 min
